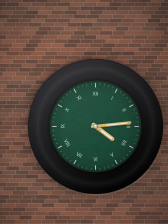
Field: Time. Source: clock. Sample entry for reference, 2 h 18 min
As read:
4 h 14 min
